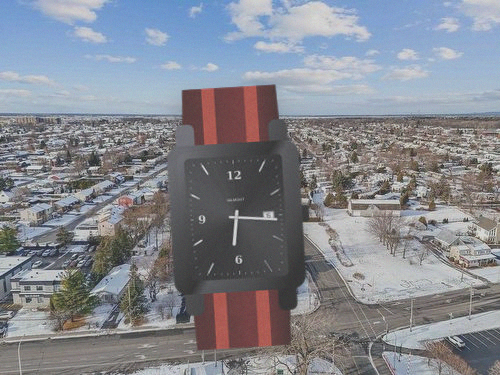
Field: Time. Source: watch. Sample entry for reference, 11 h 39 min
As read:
6 h 16 min
